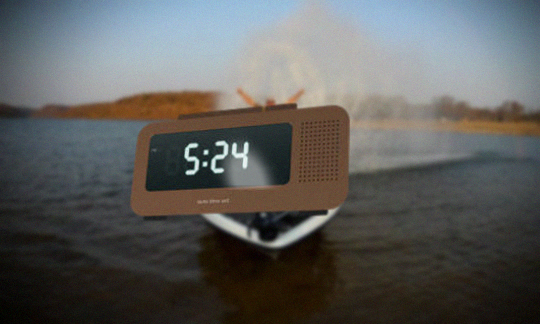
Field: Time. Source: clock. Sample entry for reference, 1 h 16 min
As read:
5 h 24 min
